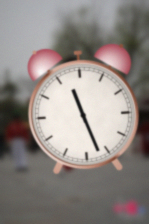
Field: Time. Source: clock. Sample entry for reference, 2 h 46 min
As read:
11 h 27 min
